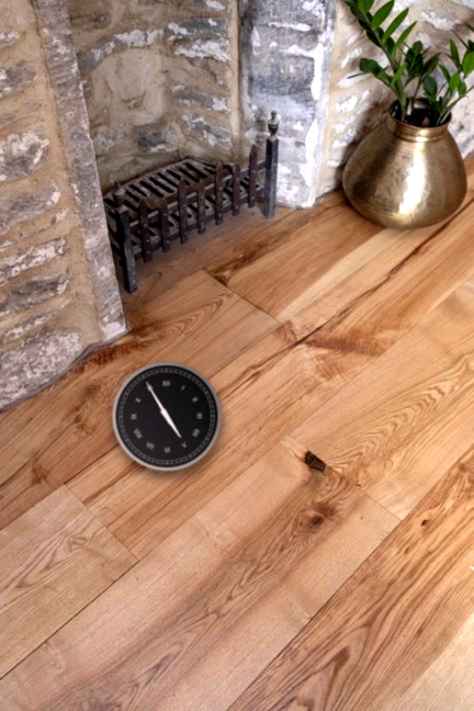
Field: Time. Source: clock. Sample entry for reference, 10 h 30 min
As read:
4 h 55 min
